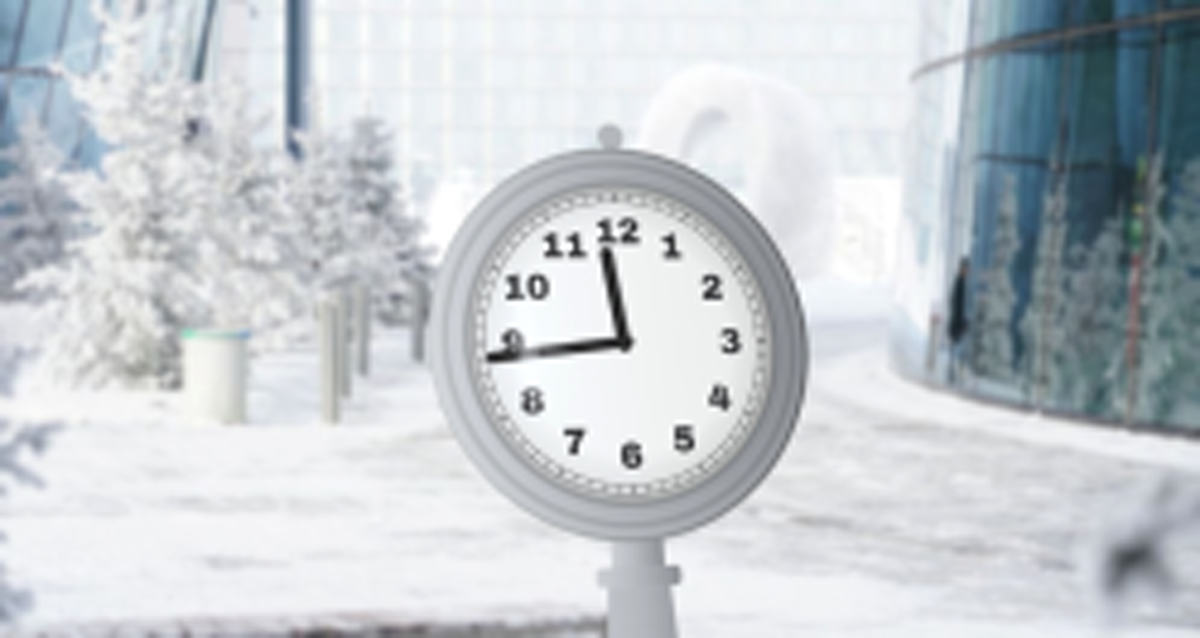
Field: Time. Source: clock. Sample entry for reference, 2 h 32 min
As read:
11 h 44 min
